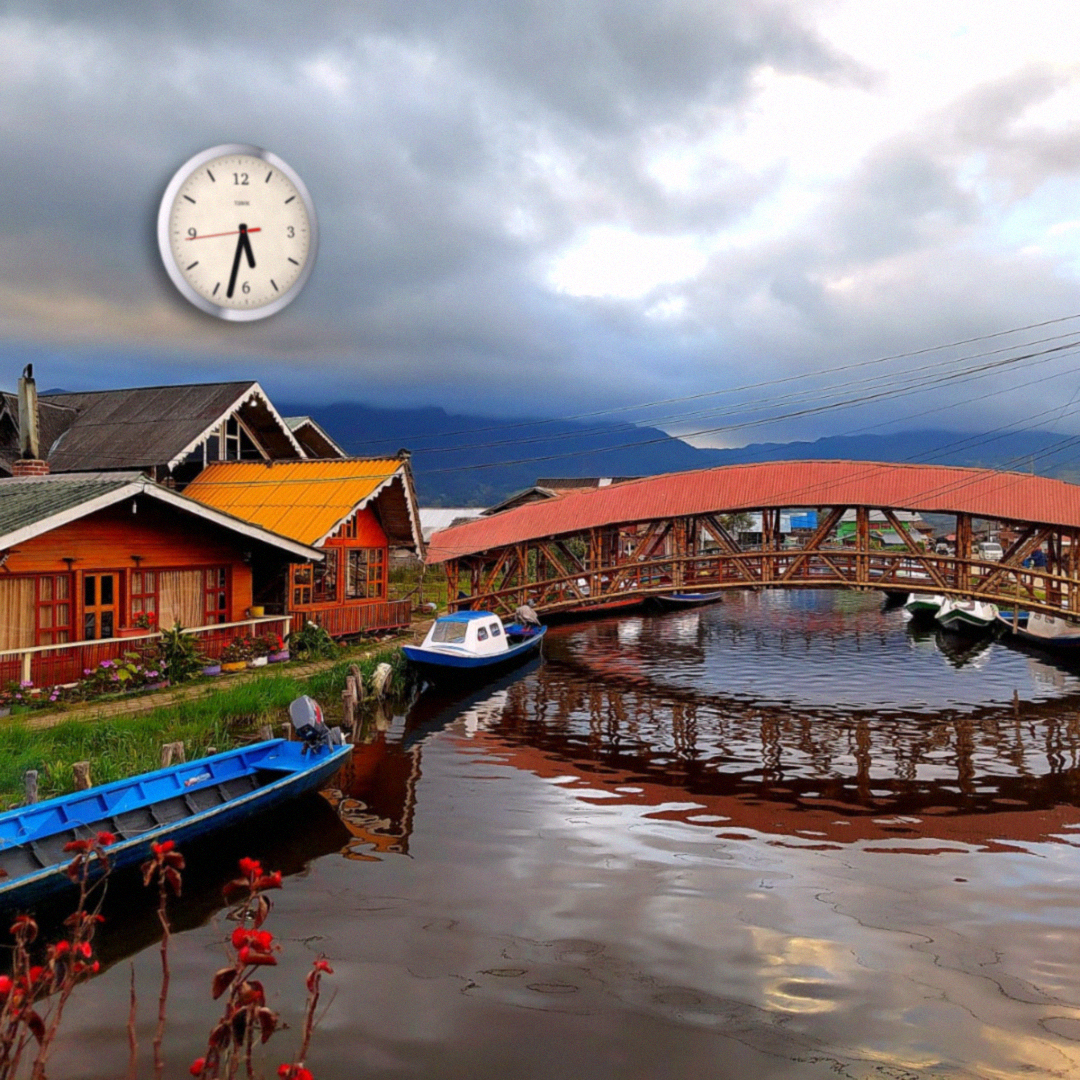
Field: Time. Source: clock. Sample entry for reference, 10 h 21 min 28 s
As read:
5 h 32 min 44 s
